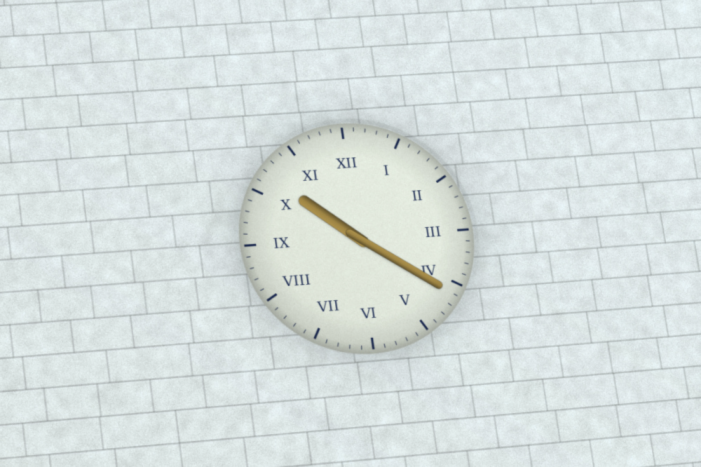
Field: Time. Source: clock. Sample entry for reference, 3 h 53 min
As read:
10 h 21 min
